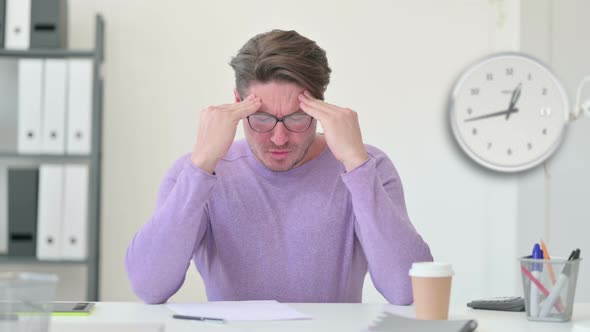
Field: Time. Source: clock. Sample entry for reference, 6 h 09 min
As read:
12 h 43 min
